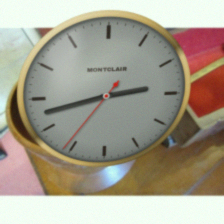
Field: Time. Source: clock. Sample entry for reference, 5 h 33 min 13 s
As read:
2 h 42 min 36 s
